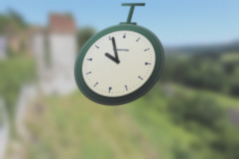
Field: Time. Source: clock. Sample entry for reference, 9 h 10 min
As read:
9 h 56 min
